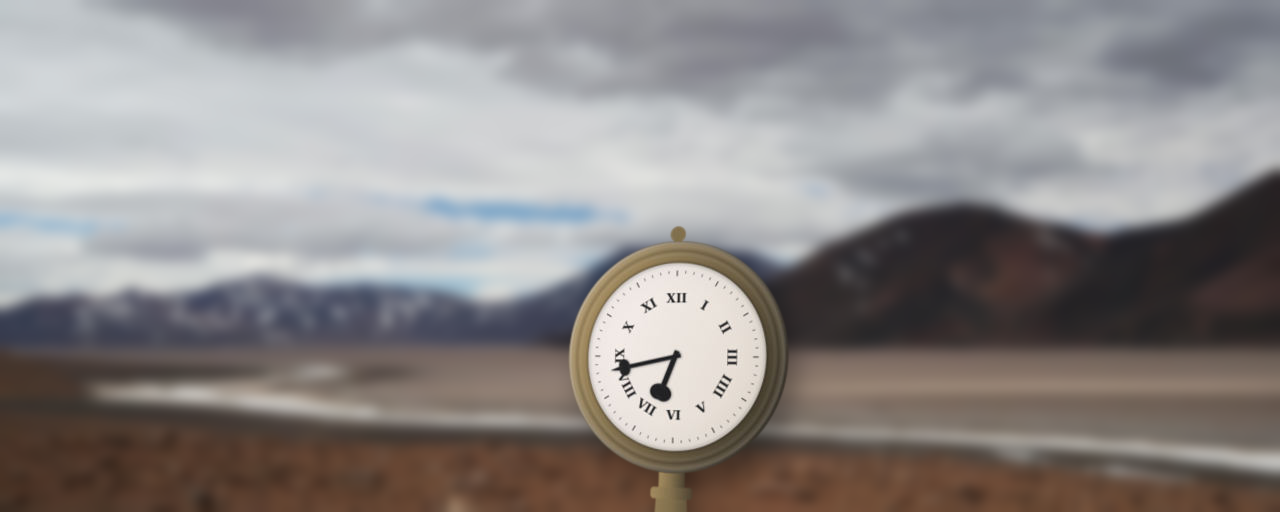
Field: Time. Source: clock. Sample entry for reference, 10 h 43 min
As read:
6 h 43 min
